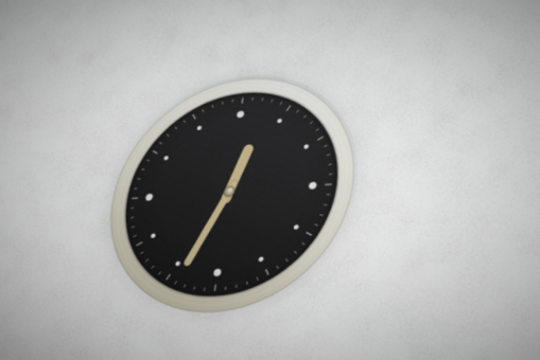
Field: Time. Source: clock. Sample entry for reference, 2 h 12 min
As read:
12 h 34 min
